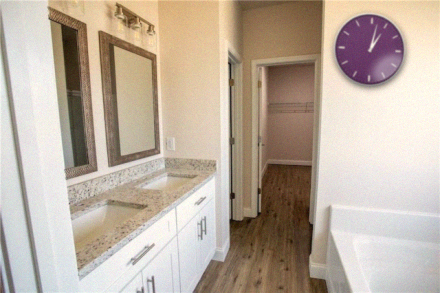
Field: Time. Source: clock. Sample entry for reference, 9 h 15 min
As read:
1 h 02 min
